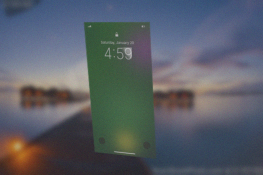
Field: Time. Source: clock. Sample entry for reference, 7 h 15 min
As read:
4 h 59 min
